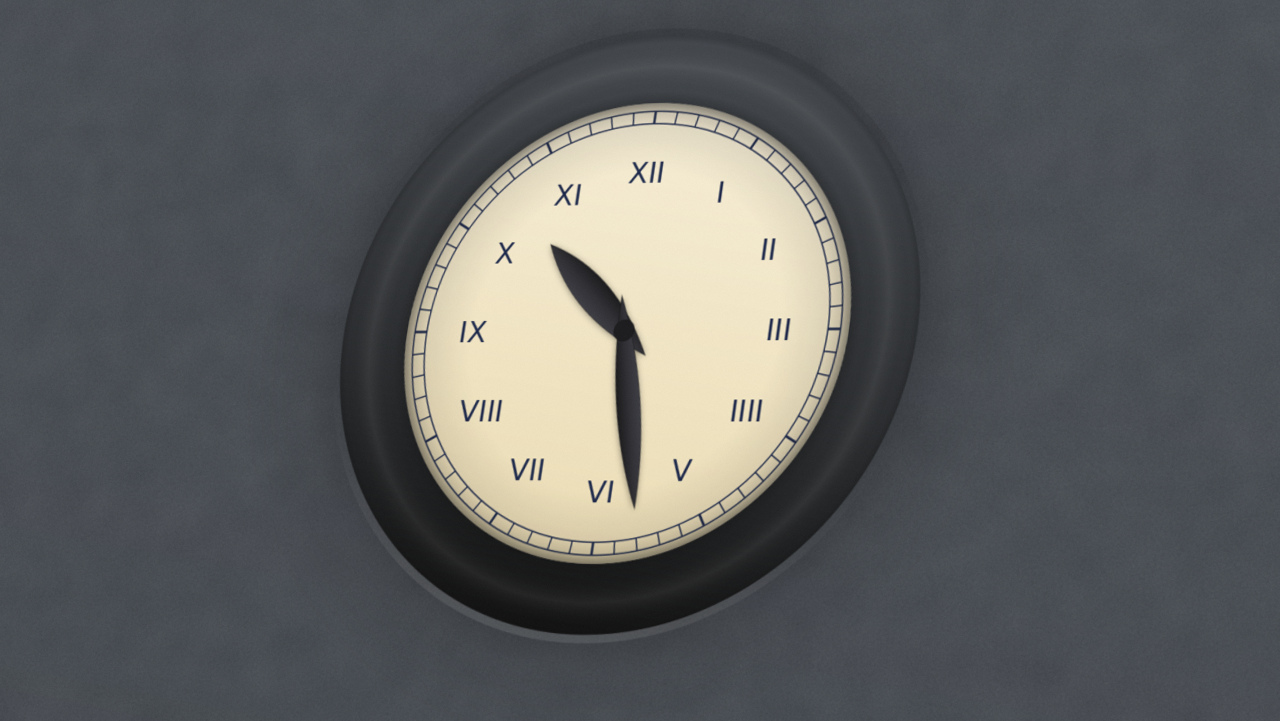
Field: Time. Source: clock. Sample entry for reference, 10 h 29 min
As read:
10 h 28 min
